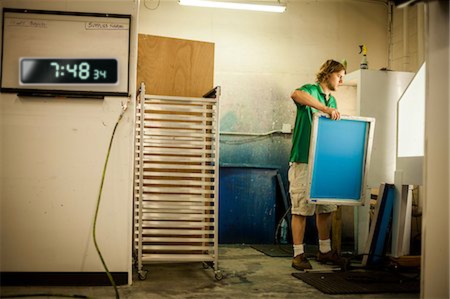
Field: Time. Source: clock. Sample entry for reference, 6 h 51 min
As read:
7 h 48 min
